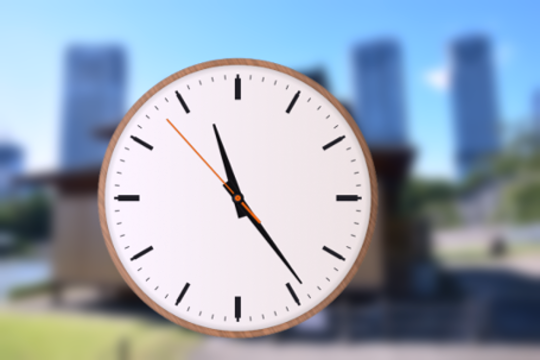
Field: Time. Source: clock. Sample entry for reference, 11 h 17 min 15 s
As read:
11 h 23 min 53 s
